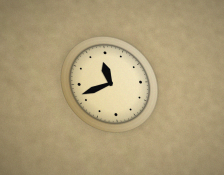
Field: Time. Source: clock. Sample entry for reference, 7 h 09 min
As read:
11 h 42 min
